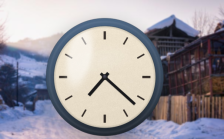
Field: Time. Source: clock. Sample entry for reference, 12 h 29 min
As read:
7 h 22 min
